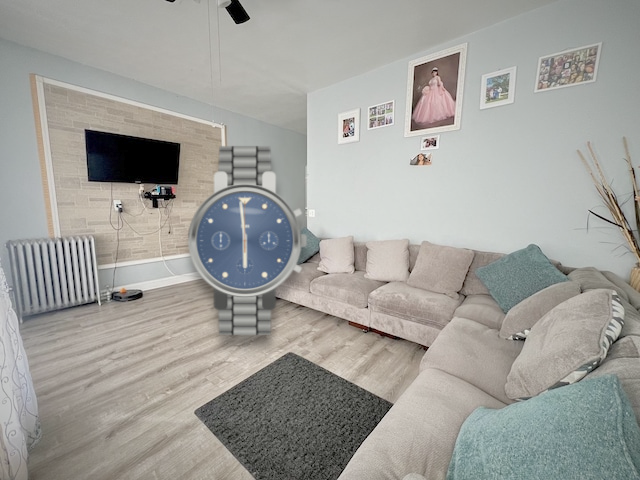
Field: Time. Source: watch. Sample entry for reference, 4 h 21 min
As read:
5 h 59 min
